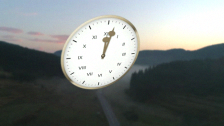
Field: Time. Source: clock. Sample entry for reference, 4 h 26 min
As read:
12 h 02 min
